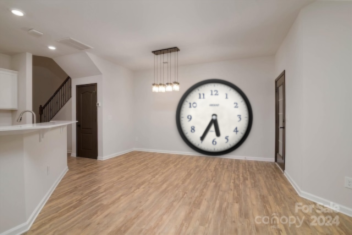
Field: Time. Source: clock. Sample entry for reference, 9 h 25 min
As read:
5 h 35 min
